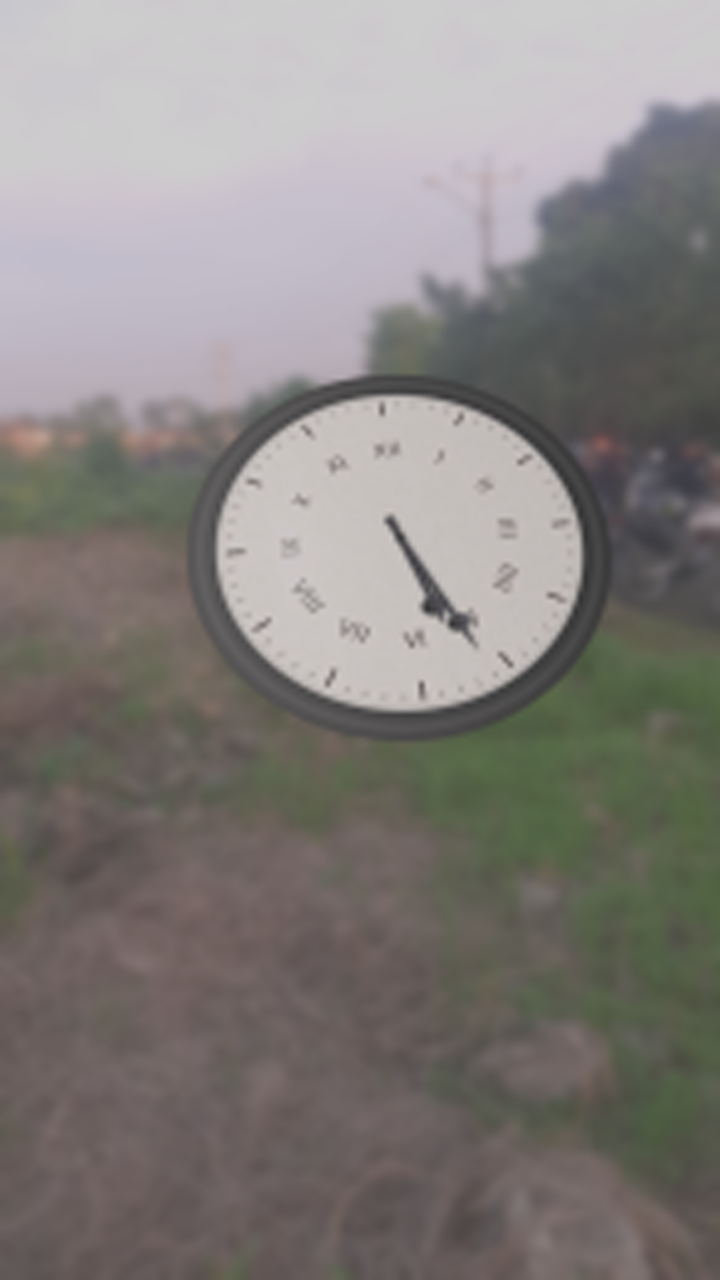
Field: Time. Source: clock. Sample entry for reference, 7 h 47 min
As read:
5 h 26 min
